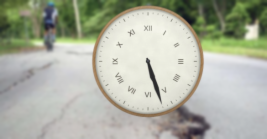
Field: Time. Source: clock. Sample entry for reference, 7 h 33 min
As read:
5 h 27 min
